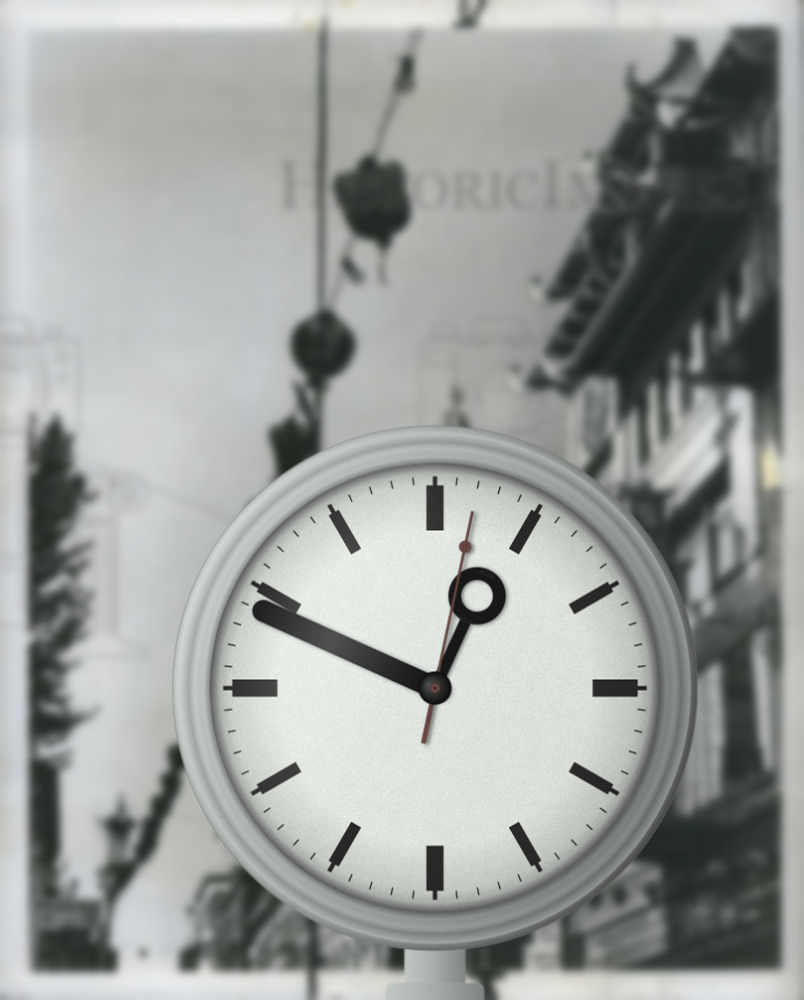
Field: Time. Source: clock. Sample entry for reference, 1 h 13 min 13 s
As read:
12 h 49 min 02 s
